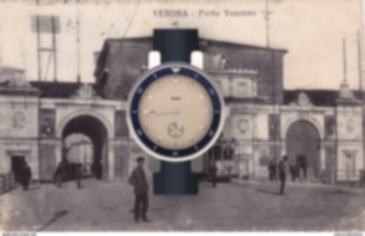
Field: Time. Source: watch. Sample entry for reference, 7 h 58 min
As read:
5 h 44 min
